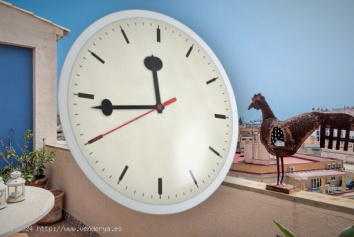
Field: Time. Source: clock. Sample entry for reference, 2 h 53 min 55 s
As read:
11 h 43 min 40 s
